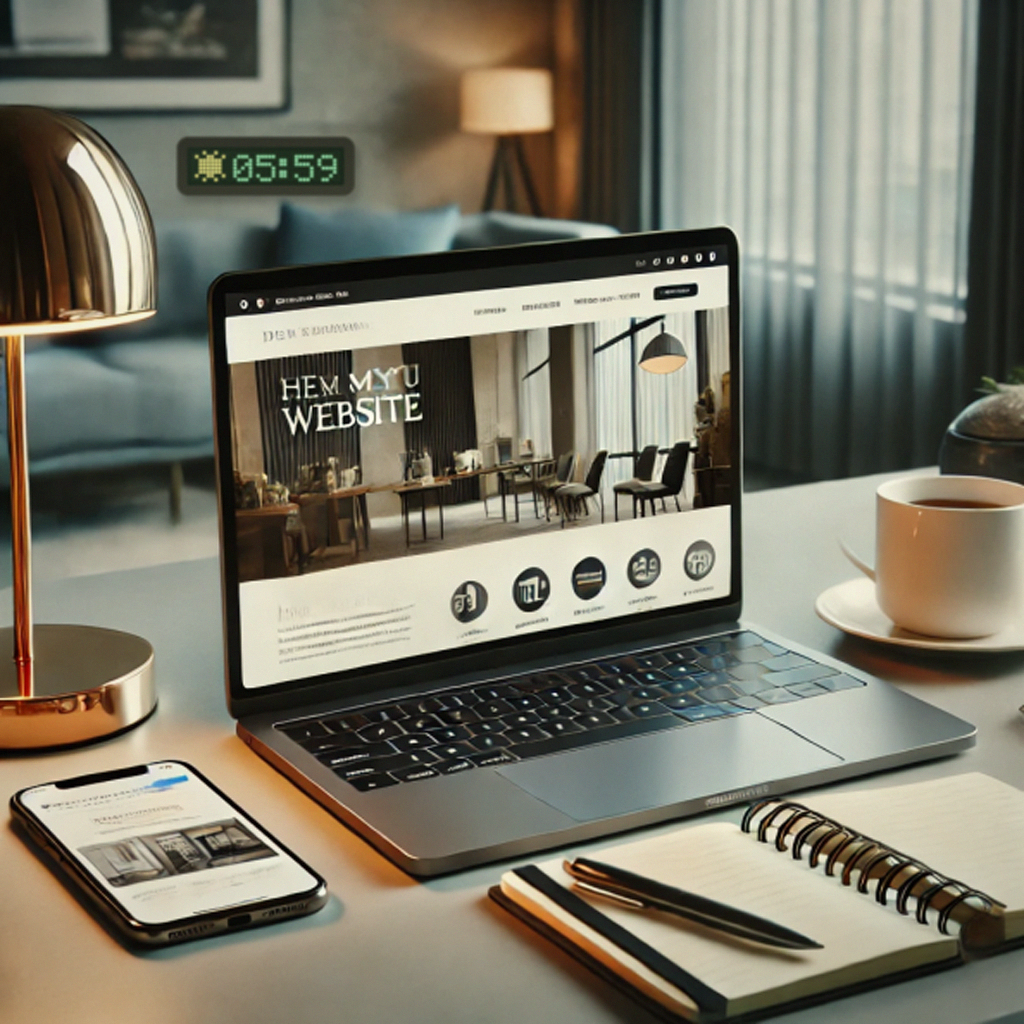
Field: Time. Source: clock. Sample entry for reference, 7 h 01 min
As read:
5 h 59 min
